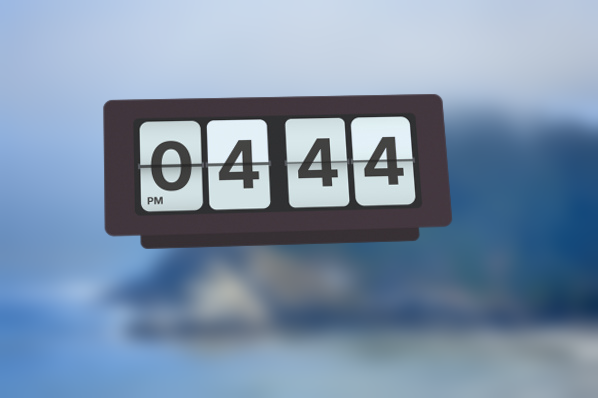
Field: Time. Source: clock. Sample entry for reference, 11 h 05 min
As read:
4 h 44 min
